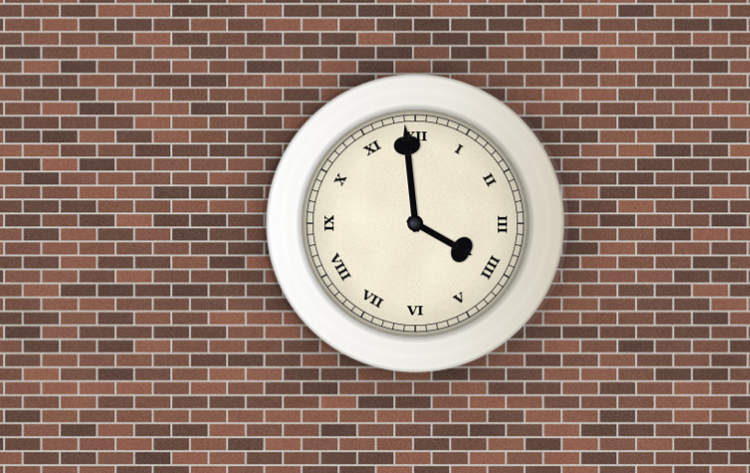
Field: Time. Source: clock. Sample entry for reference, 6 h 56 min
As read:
3 h 59 min
